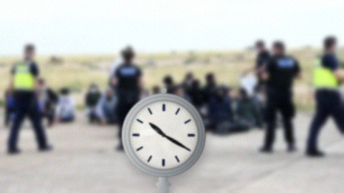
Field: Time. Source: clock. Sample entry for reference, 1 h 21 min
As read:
10 h 20 min
